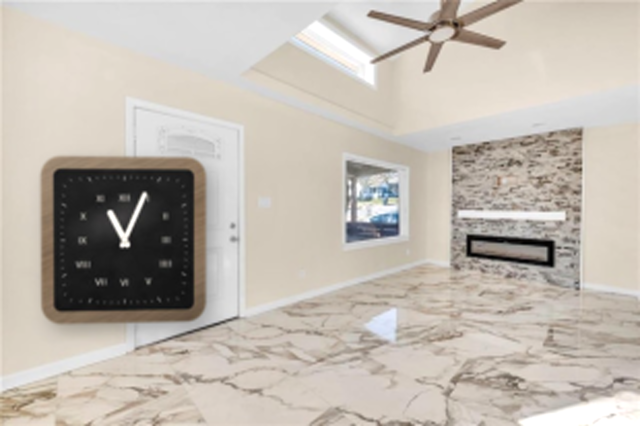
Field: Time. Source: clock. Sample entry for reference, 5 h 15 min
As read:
11 h 04 min
